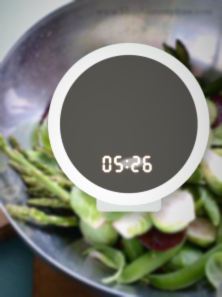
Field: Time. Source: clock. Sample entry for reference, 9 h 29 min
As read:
5 h 26 min
